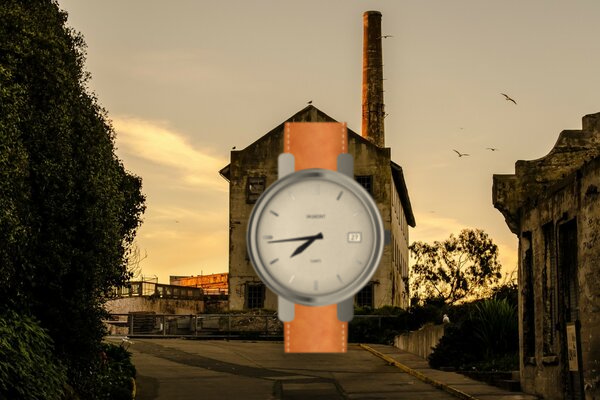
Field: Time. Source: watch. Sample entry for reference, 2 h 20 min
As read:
7 h 44 min
